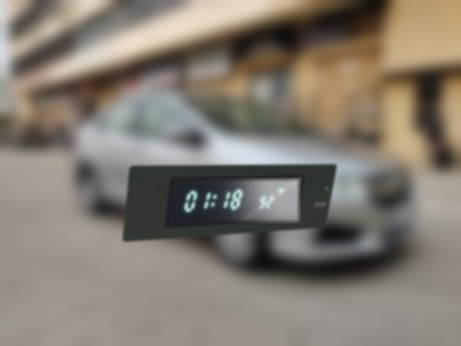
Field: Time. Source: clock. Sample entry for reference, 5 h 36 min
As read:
1 h 18 min
